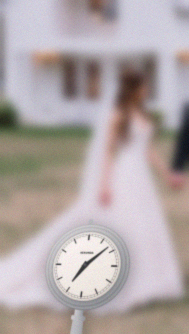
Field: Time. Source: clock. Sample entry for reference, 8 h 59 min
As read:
7 h 08 min
